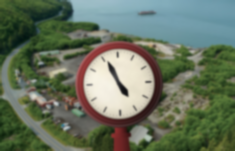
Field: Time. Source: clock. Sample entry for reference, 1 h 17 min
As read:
4 h 56 min
